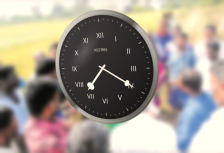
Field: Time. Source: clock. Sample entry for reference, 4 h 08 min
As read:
7 h 20 min
